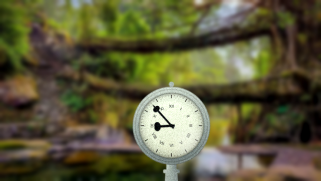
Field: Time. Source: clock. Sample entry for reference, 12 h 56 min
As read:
8 h 53 min
